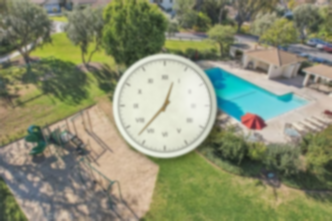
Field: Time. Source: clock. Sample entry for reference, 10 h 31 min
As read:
12 h 37 min
